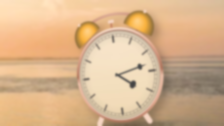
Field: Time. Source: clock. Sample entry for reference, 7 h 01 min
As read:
4 h 13 min
